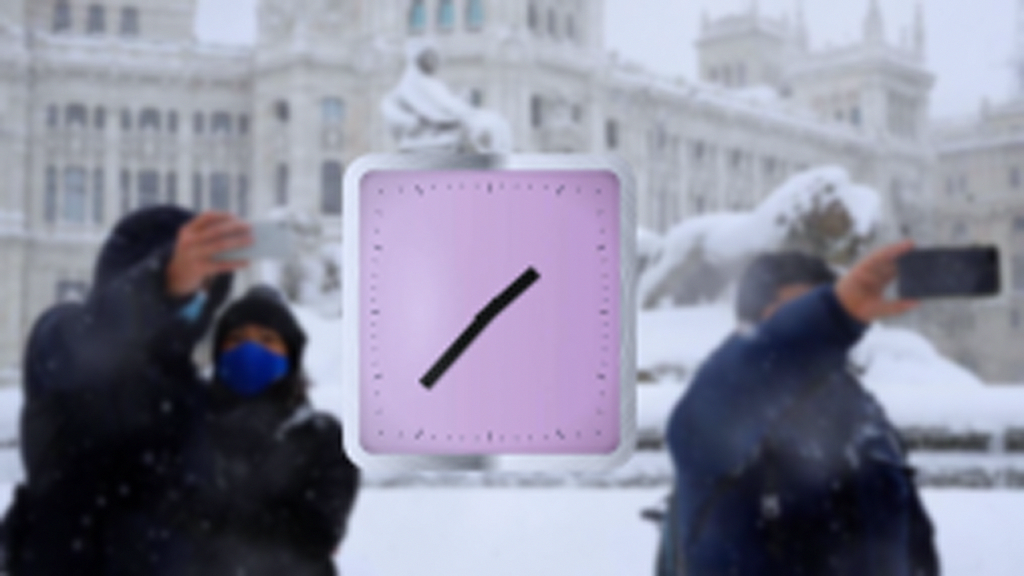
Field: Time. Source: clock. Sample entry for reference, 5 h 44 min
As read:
1 h 37 min
